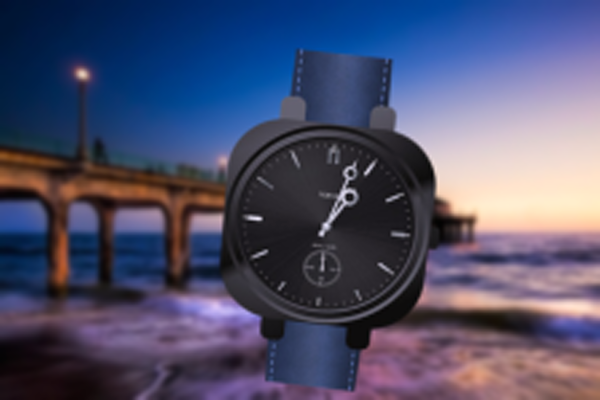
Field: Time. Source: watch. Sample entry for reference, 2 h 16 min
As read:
1 h 03 min
